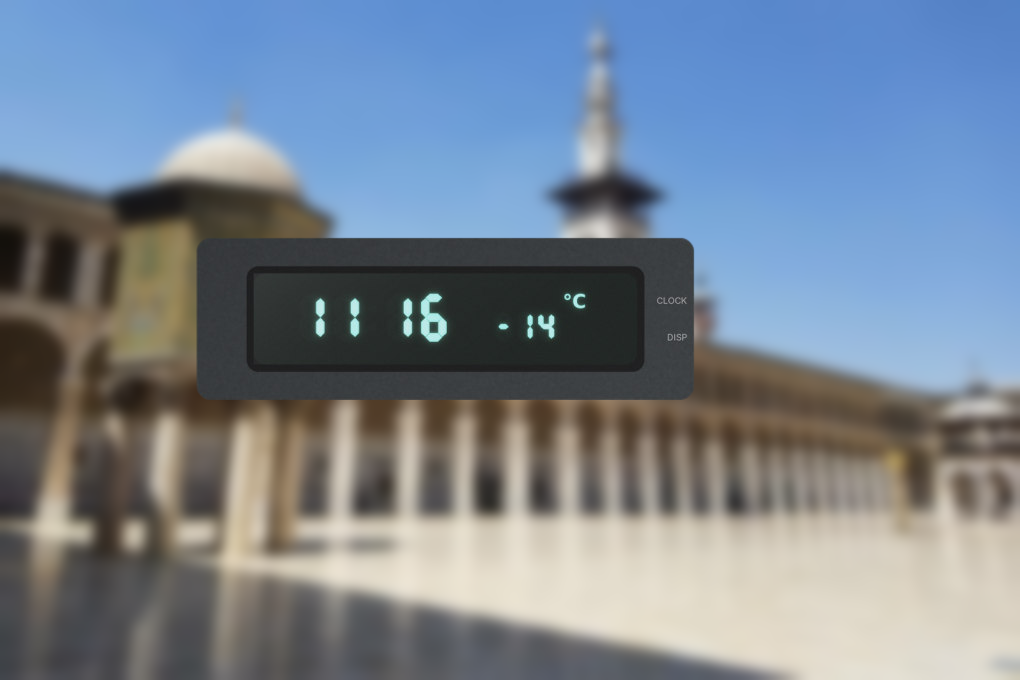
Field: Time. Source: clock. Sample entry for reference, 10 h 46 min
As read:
11 h 16 min
